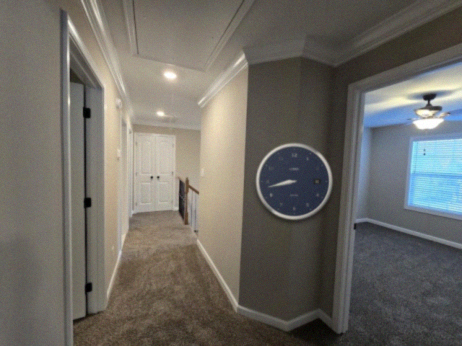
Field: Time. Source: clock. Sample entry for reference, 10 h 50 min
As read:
8 h 43 min
